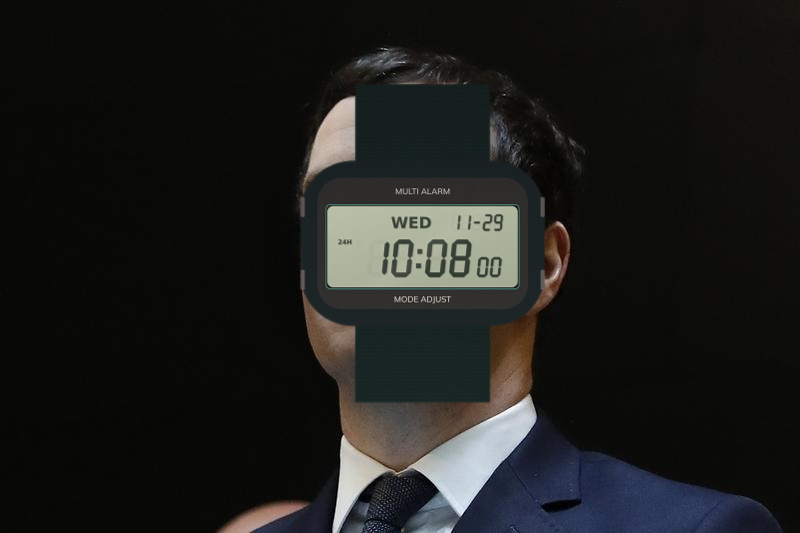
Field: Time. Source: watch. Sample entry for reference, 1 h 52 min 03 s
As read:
10 h 08 min 00 s
